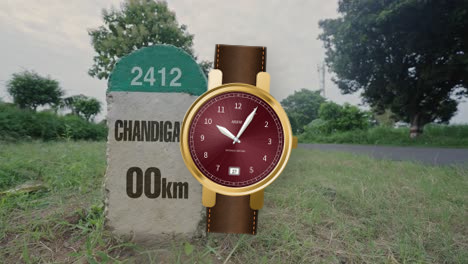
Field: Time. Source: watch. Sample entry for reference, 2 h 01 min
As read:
10 h 05 min
